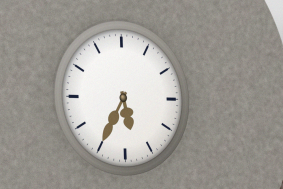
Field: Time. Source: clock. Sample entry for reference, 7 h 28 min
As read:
5 h 35 min
